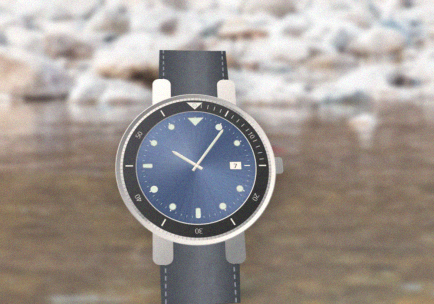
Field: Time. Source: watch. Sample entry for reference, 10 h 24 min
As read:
10 h 06 min
